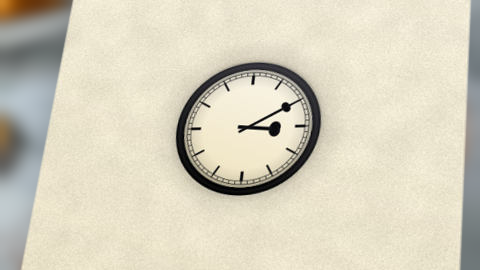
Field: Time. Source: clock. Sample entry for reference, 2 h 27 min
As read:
3 h 10 min
